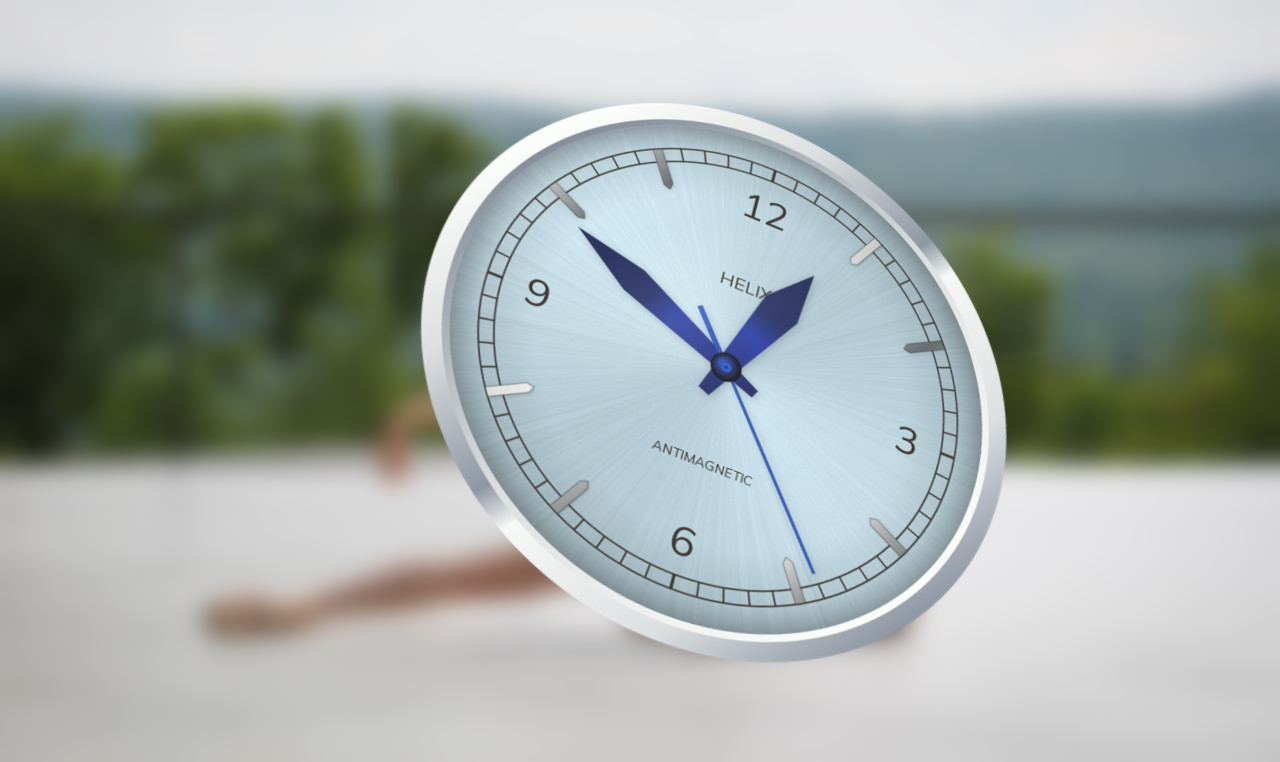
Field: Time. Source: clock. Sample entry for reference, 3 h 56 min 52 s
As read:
12 h 49 min 24 s
